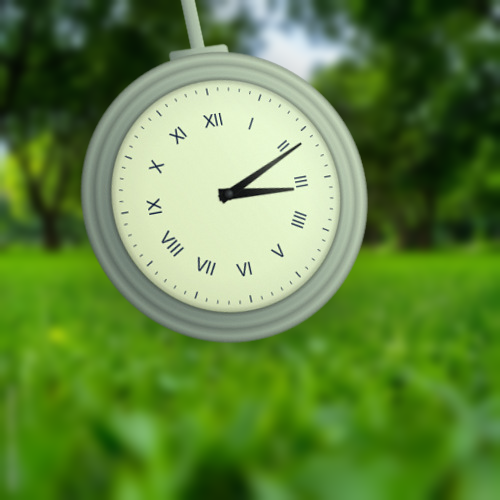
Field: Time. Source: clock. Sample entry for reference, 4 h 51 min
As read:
3 h 11 min
